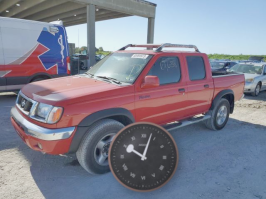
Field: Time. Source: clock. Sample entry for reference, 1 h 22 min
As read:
10 h 03 min
